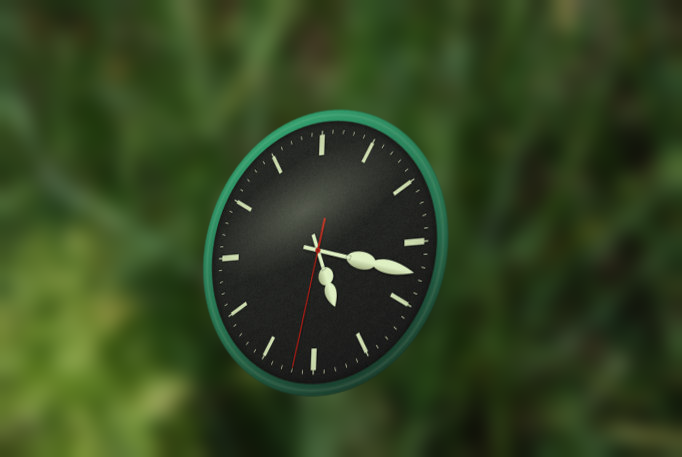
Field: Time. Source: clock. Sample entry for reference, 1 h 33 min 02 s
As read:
5 h 17 min 32 s
